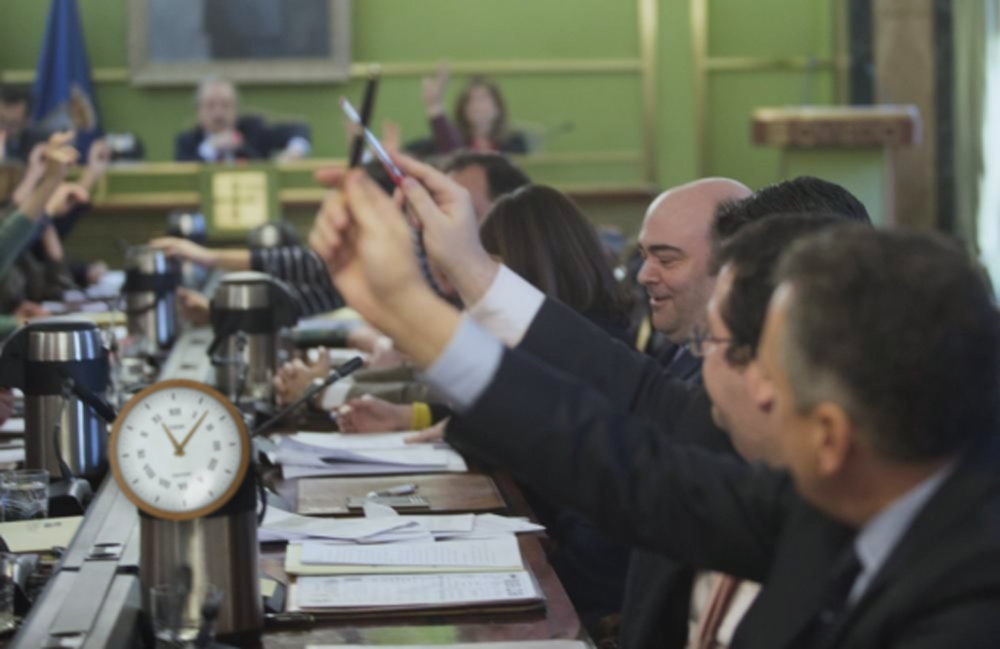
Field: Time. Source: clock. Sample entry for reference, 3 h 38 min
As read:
11 h 07 min
